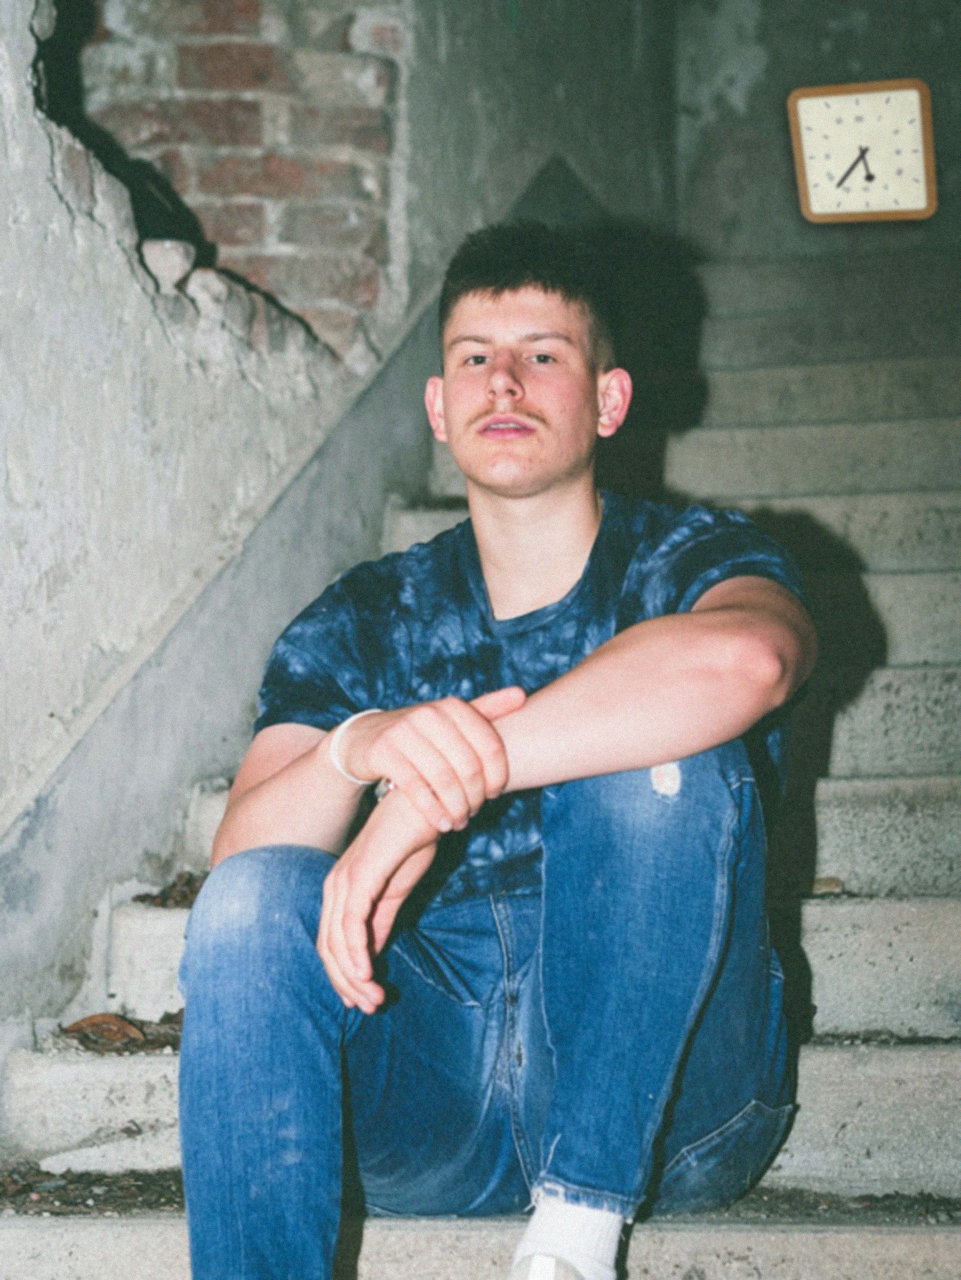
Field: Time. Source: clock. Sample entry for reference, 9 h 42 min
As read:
5 h 37 min
